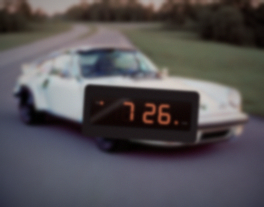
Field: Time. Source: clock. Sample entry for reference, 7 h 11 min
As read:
7 h 26 min
